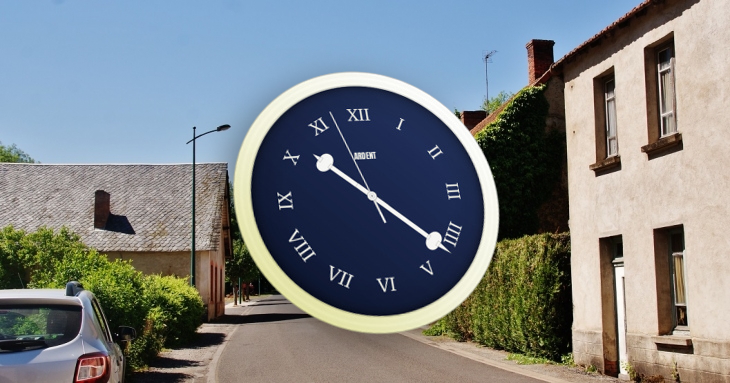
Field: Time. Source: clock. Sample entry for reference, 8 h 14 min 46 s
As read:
10 h 21 min 57 s
